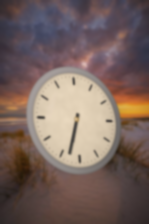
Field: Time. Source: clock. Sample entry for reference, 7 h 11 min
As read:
6 h 33 min
